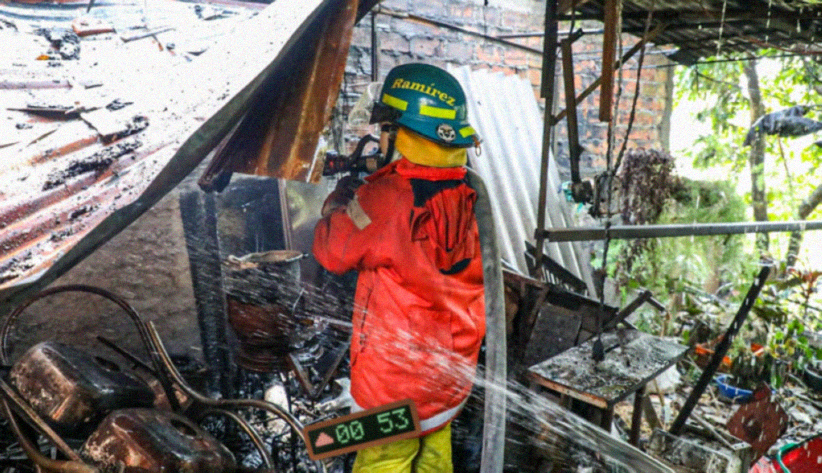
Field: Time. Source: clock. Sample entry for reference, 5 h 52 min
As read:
0 h 53 min
